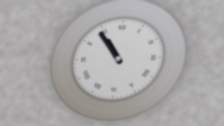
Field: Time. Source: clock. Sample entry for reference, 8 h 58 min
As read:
10 h 54 min
